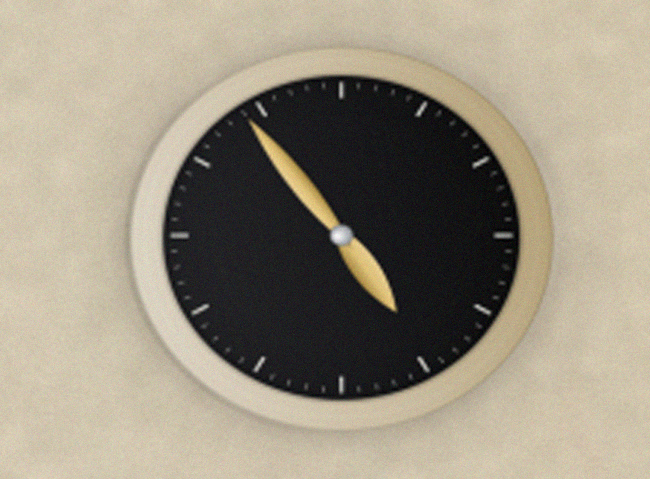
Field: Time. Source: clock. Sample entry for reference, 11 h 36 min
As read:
4 h 54 min
